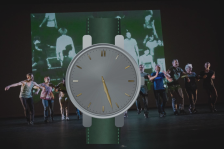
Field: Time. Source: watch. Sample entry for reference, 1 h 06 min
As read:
5 h 27 min
